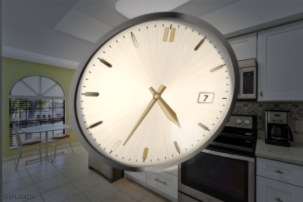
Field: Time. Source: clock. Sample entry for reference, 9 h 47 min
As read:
4 h 34 min
